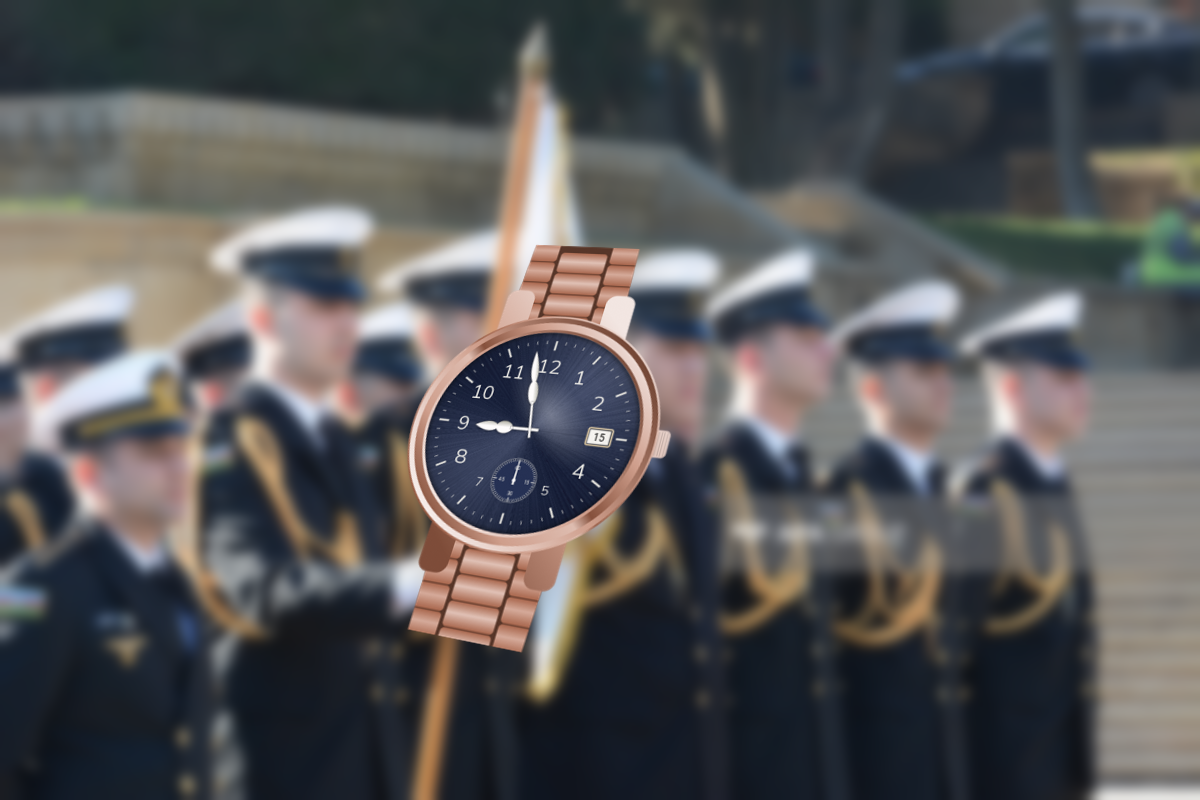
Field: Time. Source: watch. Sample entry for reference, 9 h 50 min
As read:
8 h 58 min
